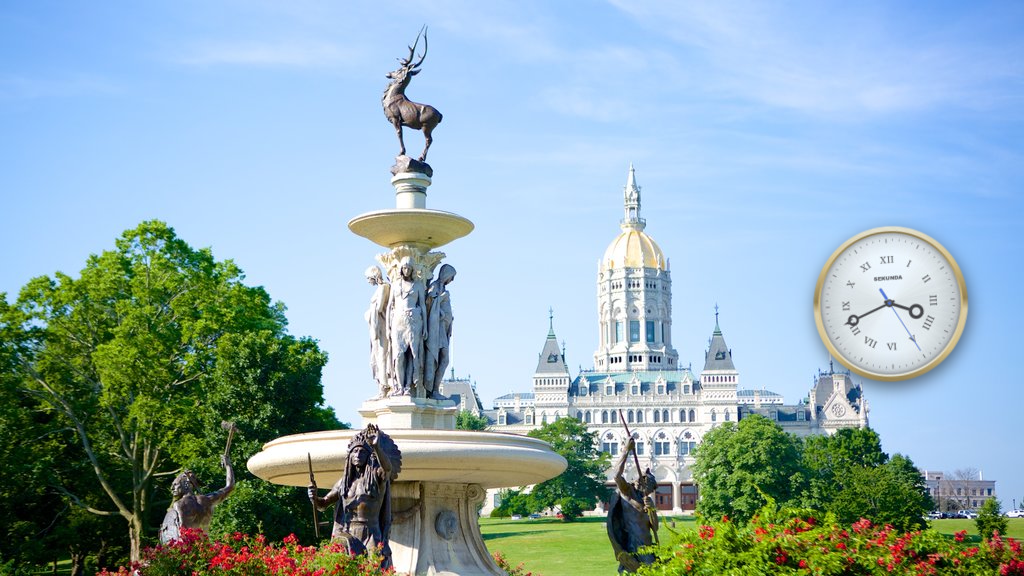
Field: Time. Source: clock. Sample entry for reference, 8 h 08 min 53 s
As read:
3 h 41 min 25 s
